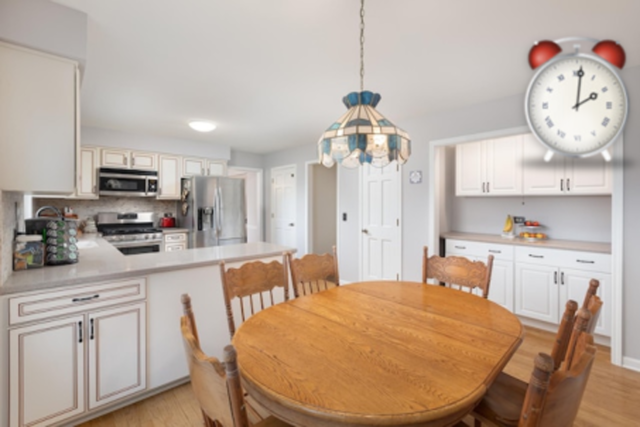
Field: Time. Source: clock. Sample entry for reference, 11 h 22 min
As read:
2 h 01 min
